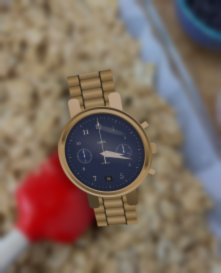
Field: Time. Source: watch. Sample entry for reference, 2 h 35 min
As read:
3 h 18 min
